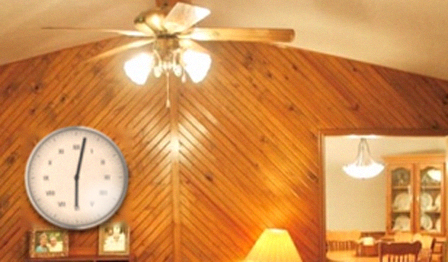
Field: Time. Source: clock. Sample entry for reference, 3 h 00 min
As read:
6 h 02 min
